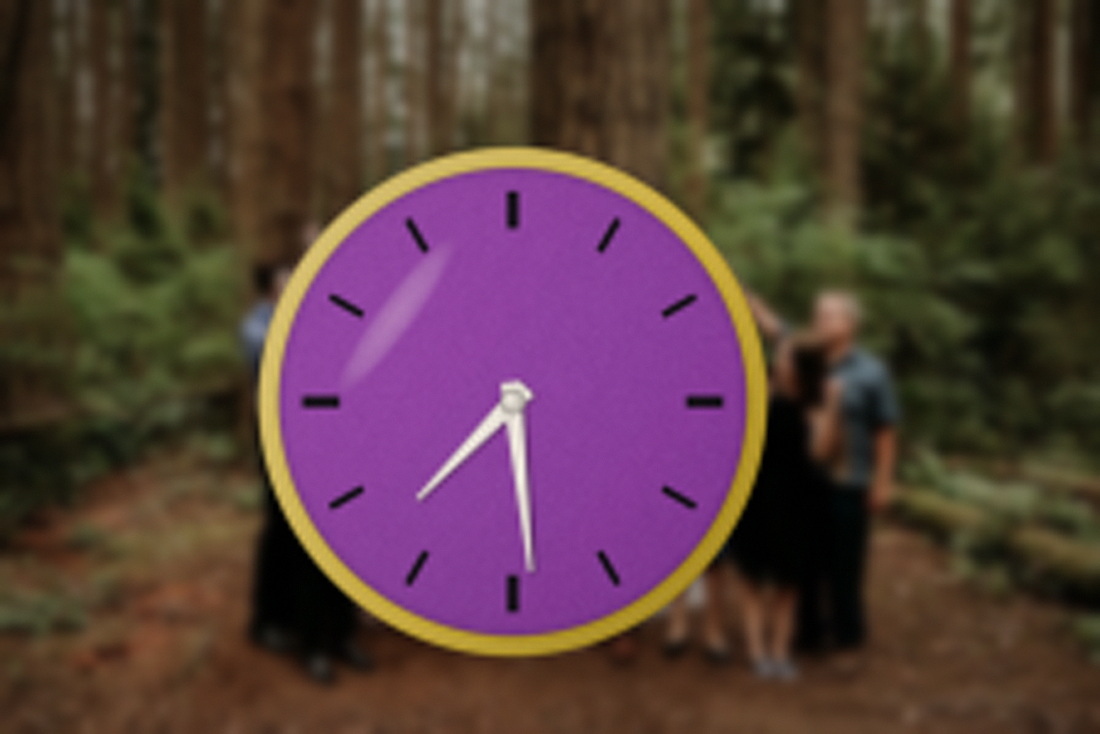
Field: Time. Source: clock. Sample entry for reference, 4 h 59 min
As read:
7 h 29 min
